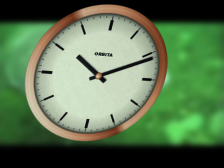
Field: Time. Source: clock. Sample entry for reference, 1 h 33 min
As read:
10 h 11 min
